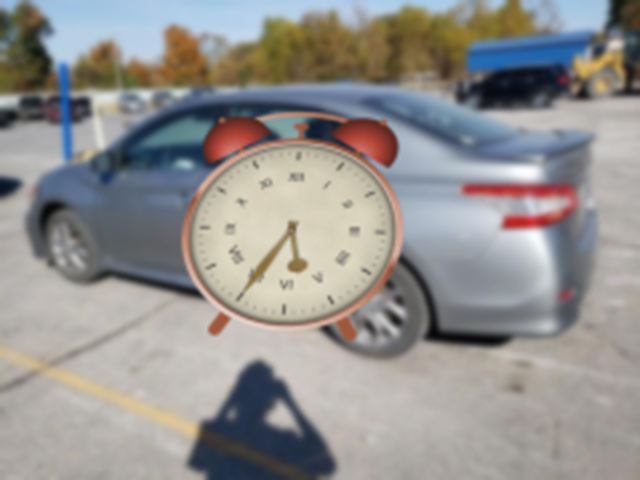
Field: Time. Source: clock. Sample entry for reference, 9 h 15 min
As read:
5 h 35 min
